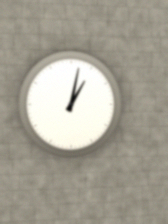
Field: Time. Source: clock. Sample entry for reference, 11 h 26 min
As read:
1 h 02 min
